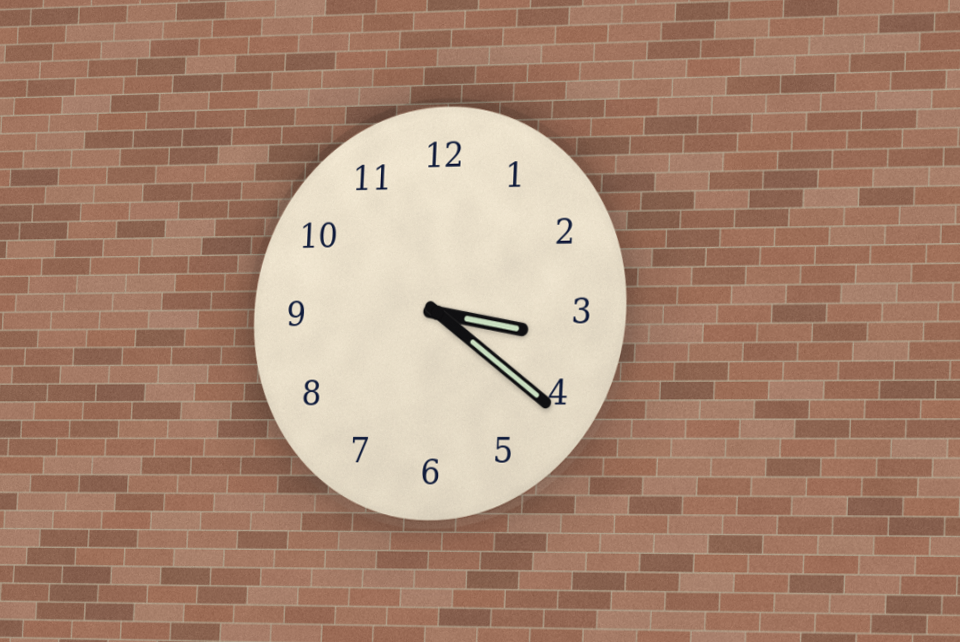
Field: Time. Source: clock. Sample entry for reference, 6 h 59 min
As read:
3 h 21 min
